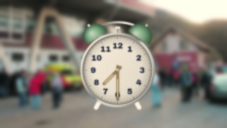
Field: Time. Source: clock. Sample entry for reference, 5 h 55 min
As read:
7 h 30 min
